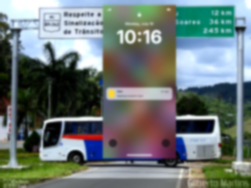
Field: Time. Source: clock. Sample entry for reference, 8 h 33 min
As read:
10 h 16 min
